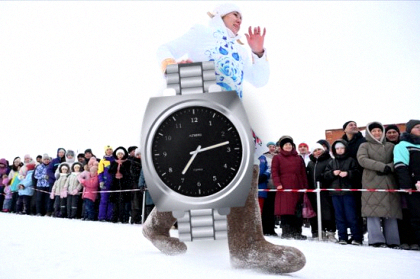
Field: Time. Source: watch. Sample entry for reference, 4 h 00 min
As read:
7 h 13 min
